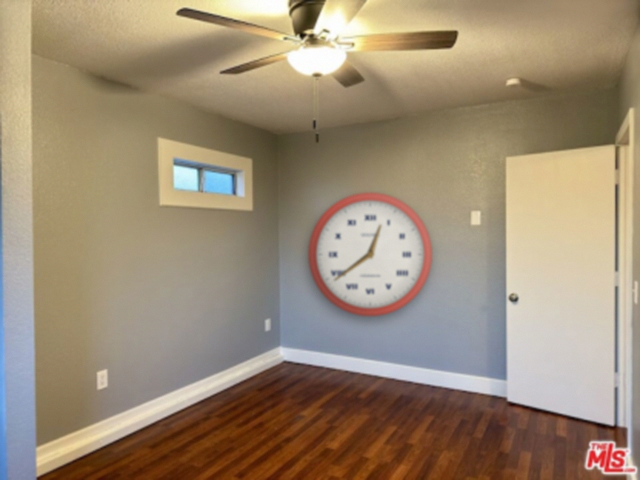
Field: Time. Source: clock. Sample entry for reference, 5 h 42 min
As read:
12 h 39 min
